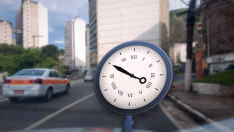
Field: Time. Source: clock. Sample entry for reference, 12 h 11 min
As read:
3 h 50 min
